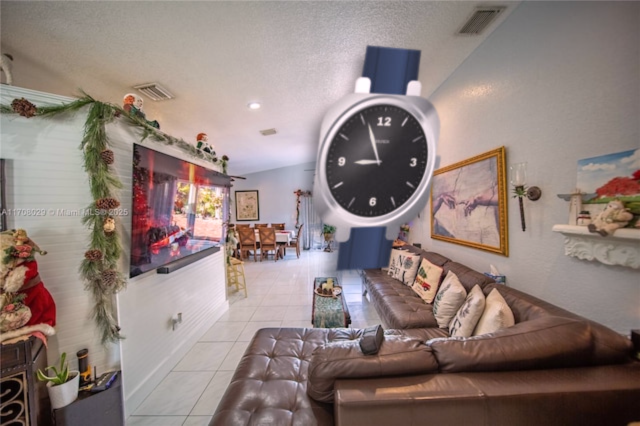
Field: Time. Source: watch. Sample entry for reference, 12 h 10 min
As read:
8 h 56 min
